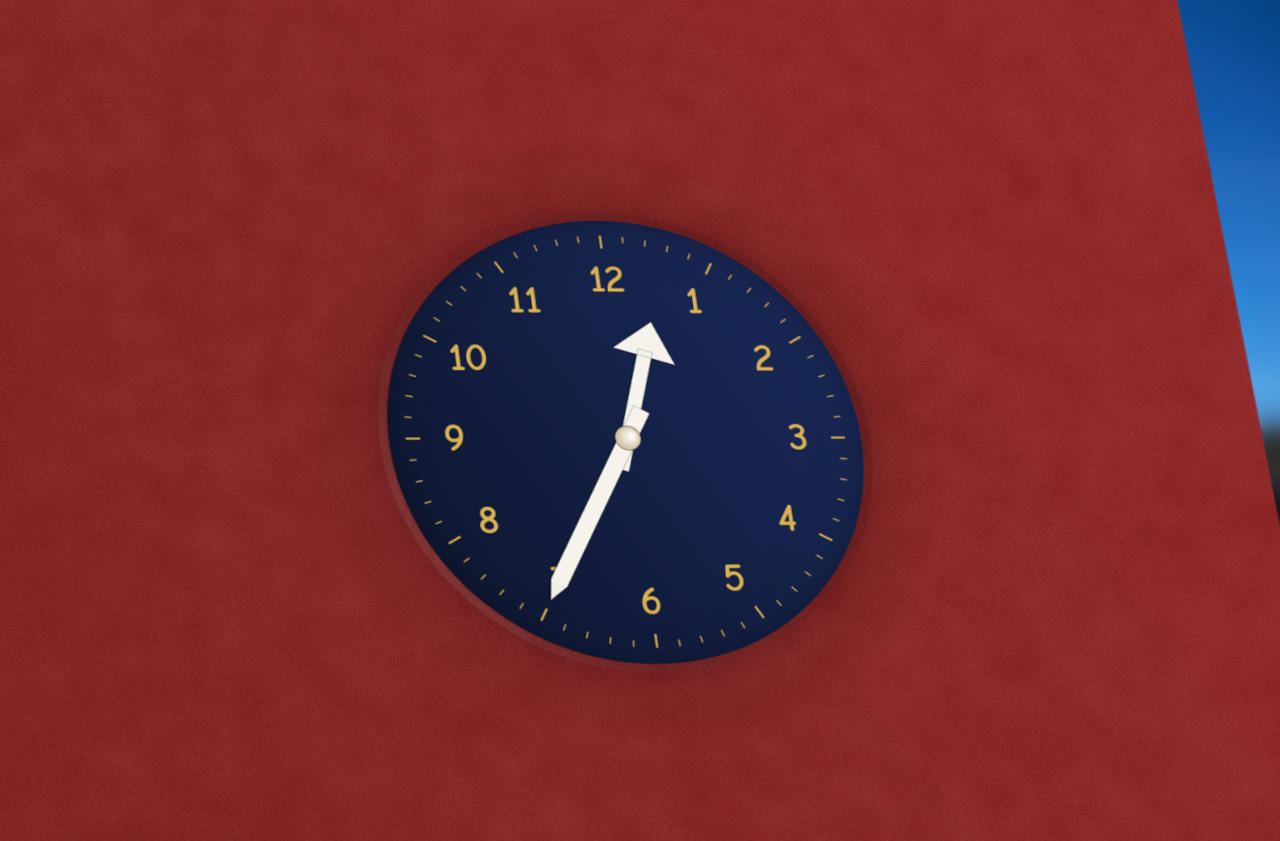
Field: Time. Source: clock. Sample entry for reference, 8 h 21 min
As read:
12 h 35 min
